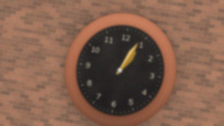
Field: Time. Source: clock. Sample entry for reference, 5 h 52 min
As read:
1 h 04 min
